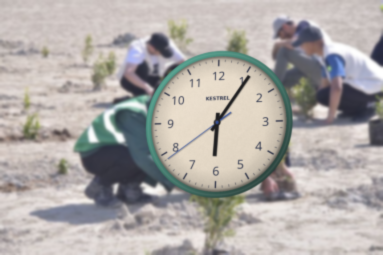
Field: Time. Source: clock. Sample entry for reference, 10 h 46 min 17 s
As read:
6 h 05 min 39 s
